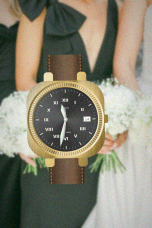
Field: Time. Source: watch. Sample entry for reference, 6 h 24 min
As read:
11 h 32 min
